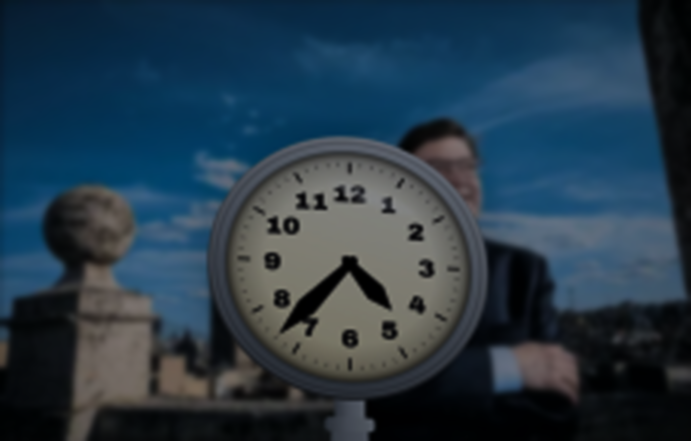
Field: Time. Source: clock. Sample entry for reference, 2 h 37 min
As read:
4 h 37 min
